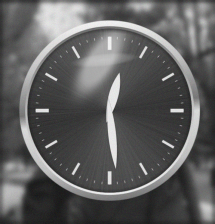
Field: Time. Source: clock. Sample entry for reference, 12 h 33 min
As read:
12 h 29 min
